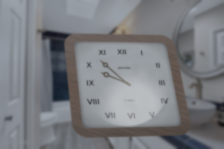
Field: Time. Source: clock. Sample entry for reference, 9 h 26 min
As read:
9 h 53 min
